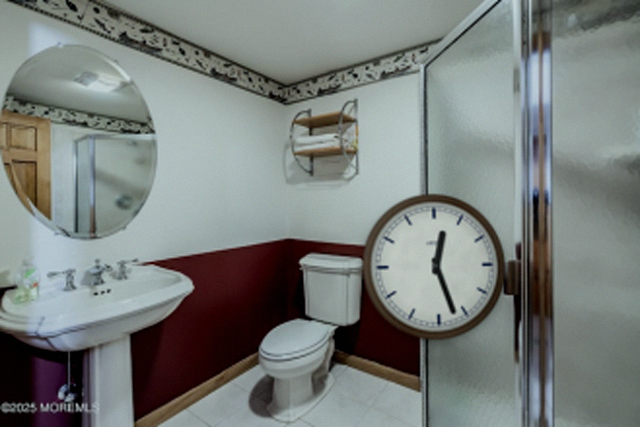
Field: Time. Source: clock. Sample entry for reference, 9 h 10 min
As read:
12 h 27 min
